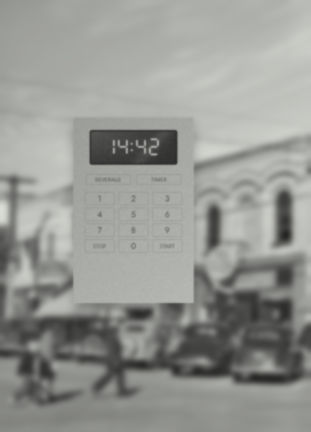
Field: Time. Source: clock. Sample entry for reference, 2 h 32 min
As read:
14 h 42 min
